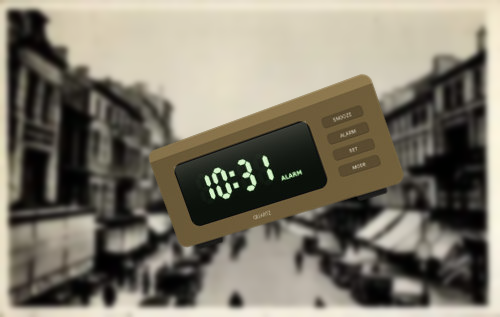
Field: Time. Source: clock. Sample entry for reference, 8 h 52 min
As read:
10 h 31 min
